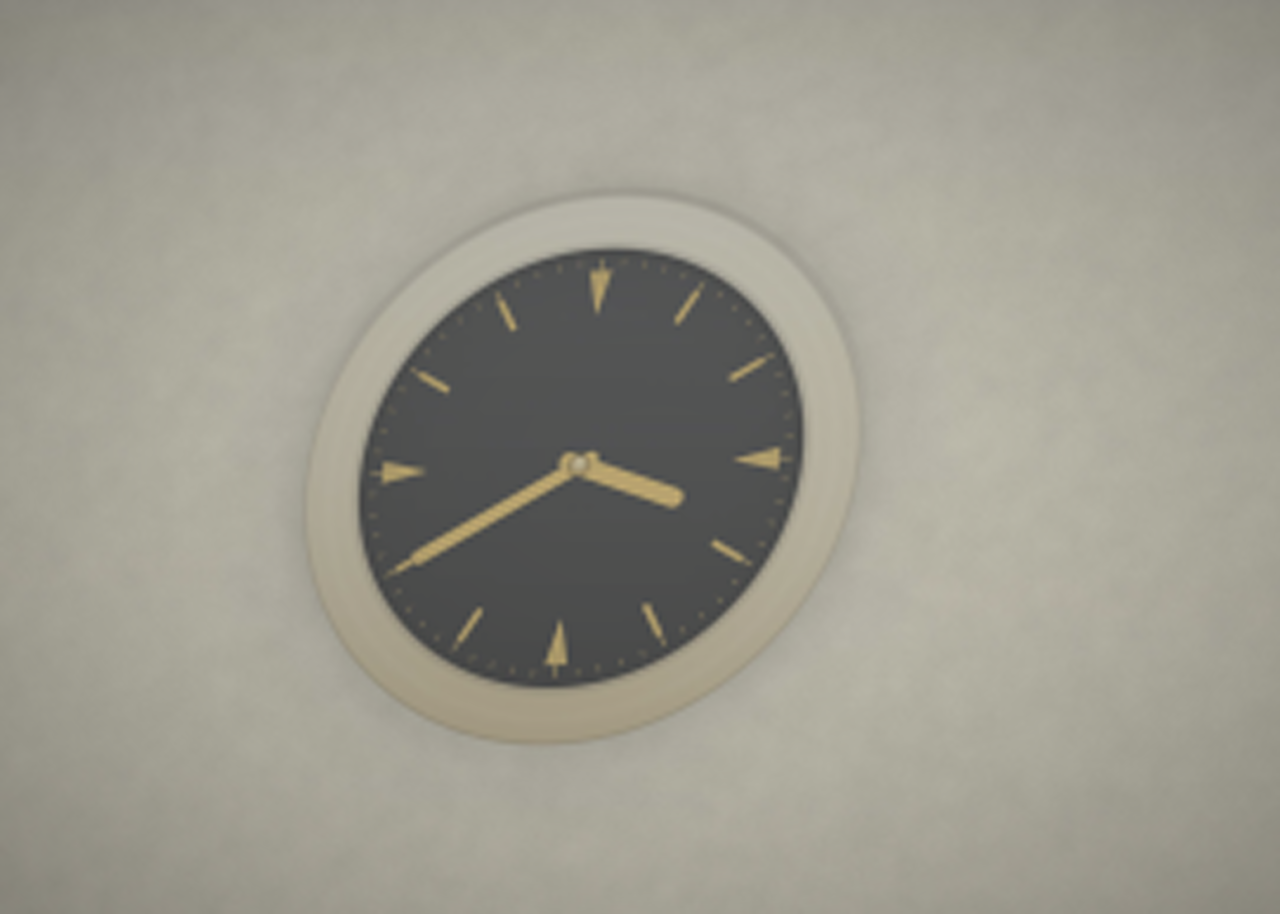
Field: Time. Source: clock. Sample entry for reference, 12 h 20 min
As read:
3 h 40 min
